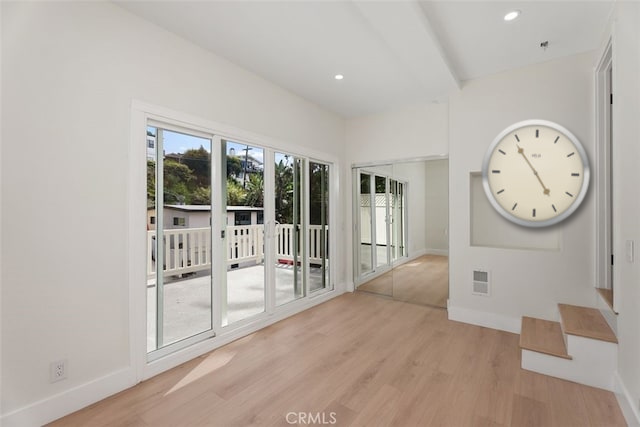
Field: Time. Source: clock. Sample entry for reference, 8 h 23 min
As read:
4 h 54 min
